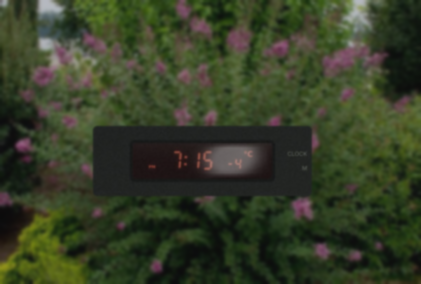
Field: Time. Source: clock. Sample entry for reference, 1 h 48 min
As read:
7 h 15 min
